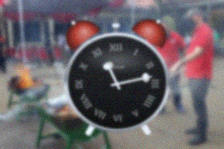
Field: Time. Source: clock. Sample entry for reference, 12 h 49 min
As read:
11 h 13 min
